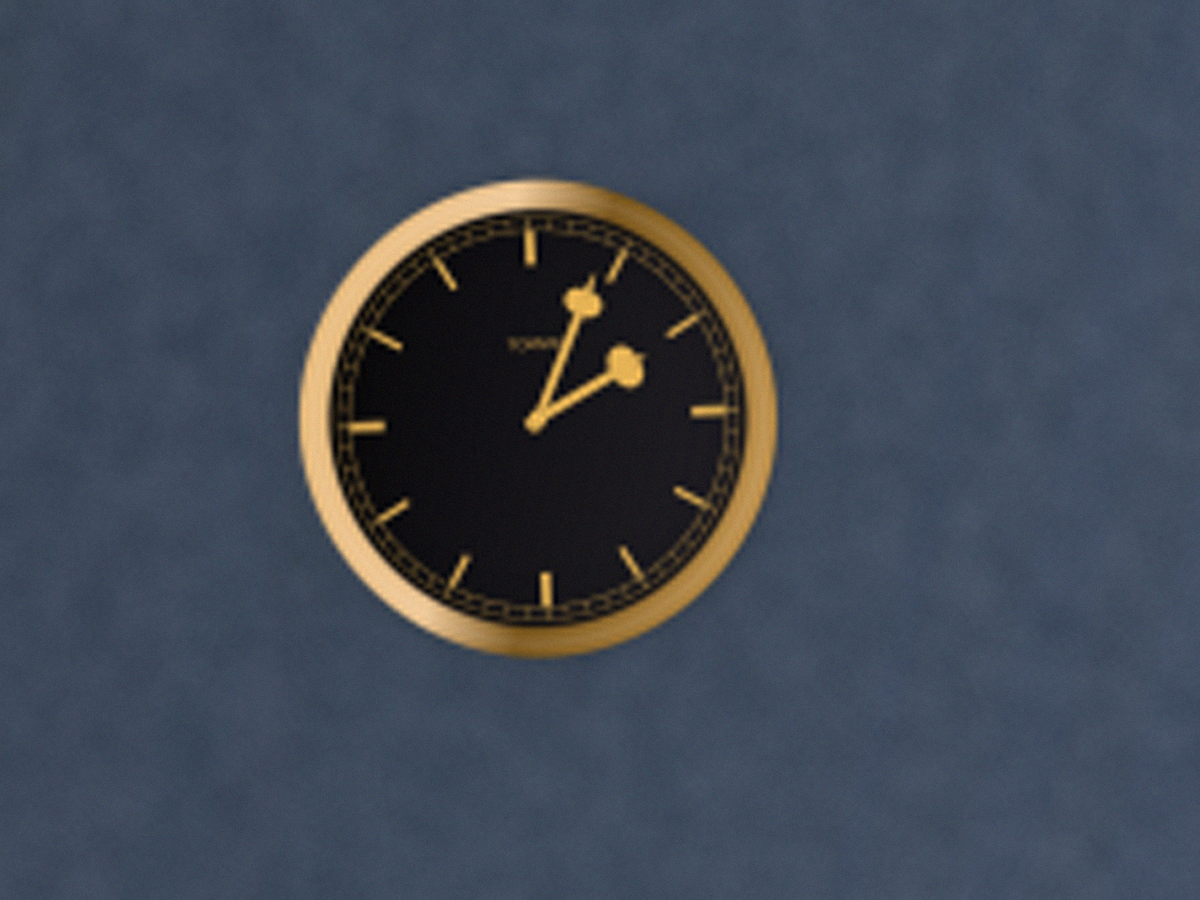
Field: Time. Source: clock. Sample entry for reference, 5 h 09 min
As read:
2 h 04 min
